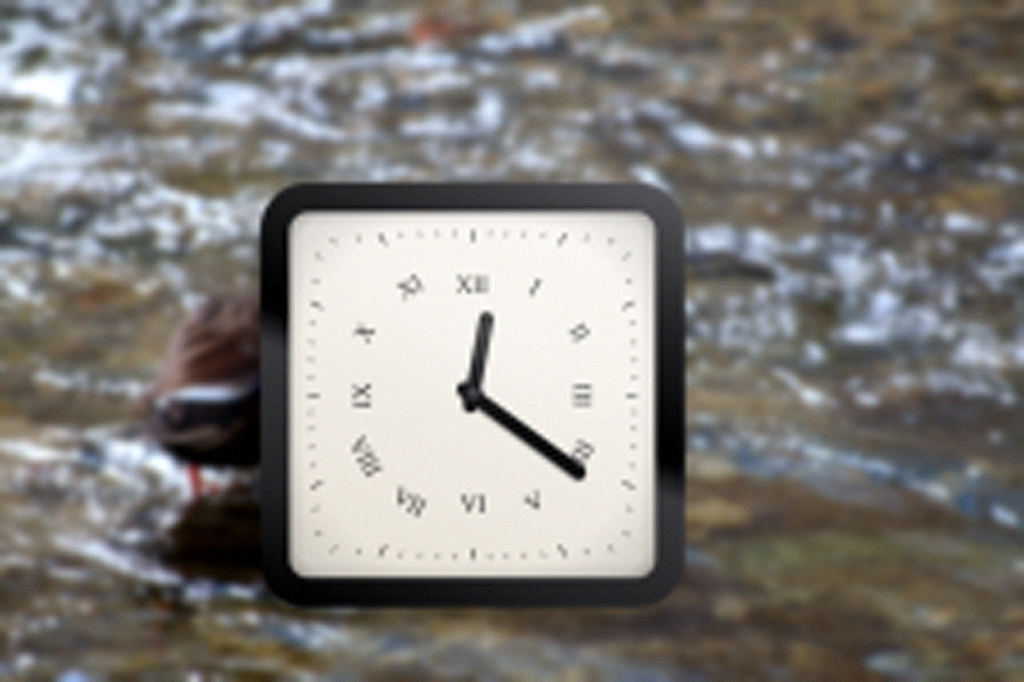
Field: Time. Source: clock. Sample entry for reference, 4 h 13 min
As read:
12 h 21 min
